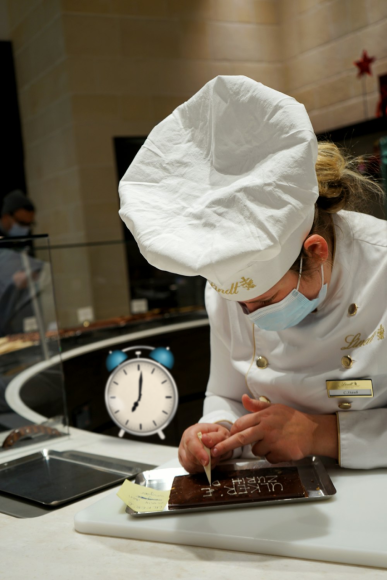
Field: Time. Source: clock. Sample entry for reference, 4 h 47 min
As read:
7 h 01 min
